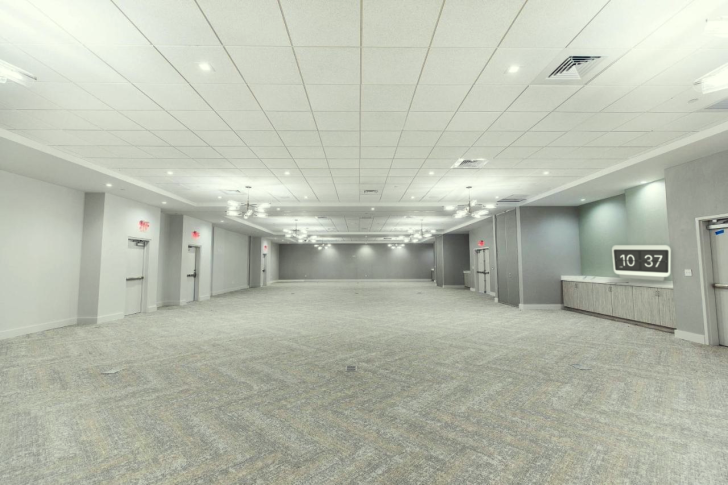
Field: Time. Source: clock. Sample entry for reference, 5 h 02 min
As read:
10 h 37 min
